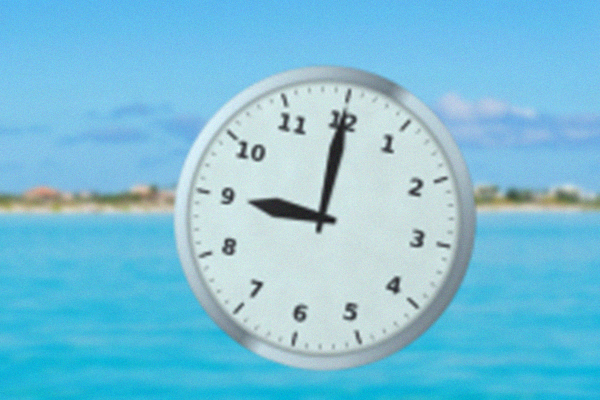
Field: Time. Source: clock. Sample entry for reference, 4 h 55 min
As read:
9 h 00 min
